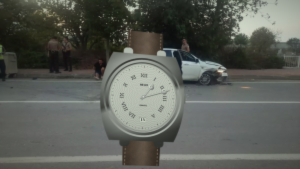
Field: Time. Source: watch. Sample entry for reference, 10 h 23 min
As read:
1 h 12 min
